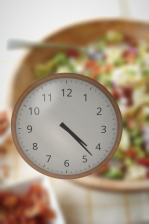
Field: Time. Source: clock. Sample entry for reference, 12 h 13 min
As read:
4 h 23 min
